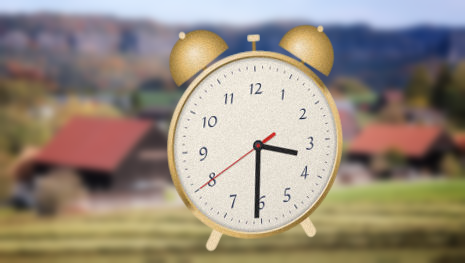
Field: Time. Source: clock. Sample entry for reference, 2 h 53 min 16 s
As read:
3 h 30 min 40 s
